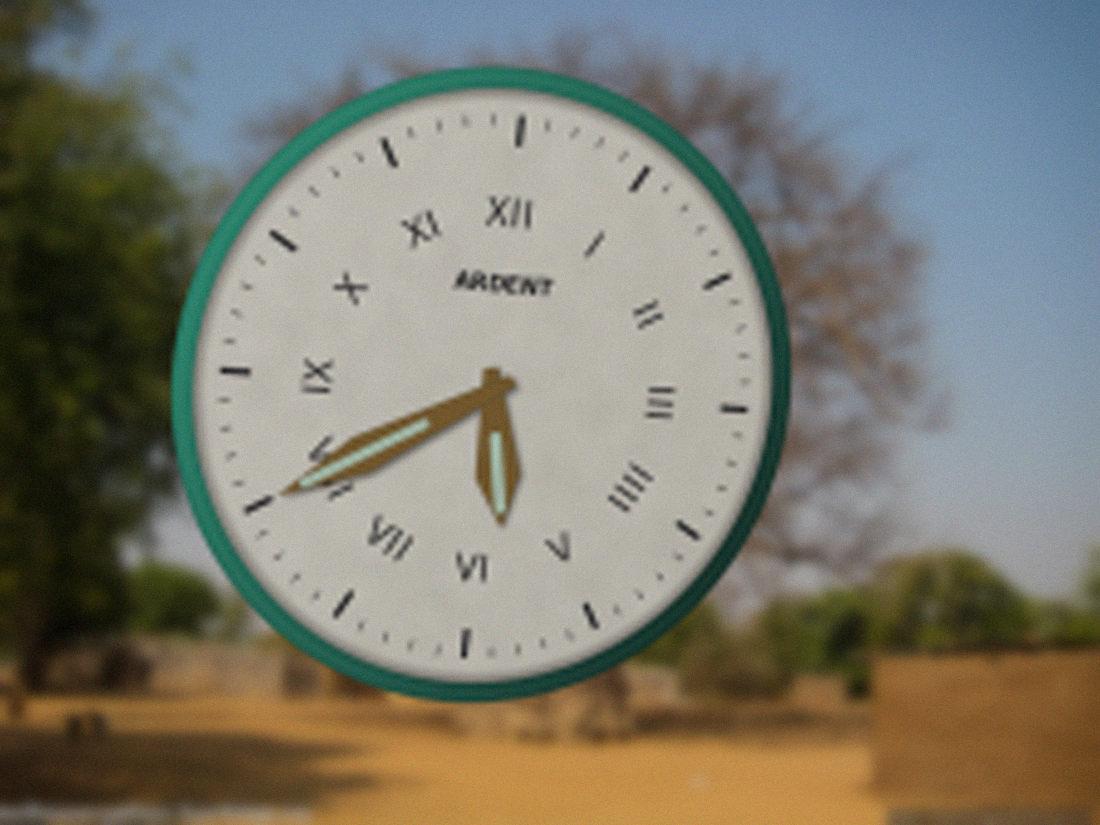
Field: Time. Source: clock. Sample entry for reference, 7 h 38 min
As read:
5 h 40 min
